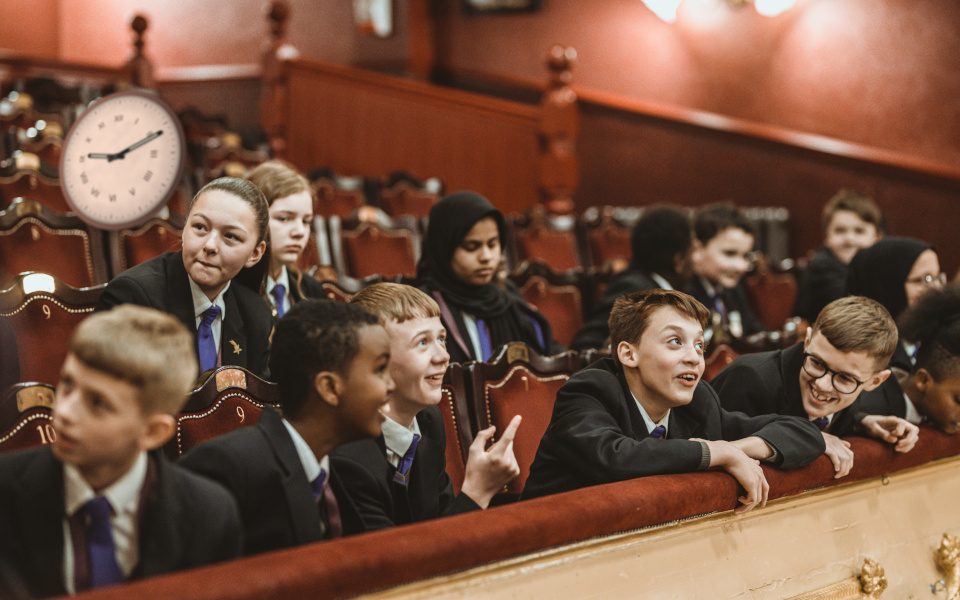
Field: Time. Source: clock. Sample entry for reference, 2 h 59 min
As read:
9 h 11 min
